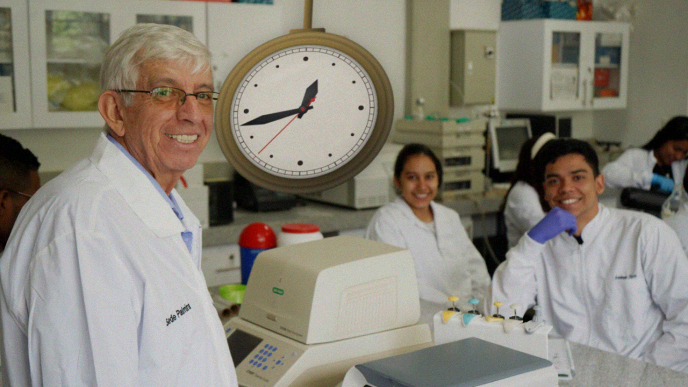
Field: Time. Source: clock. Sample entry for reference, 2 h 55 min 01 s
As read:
12 h 42 min 37 s
